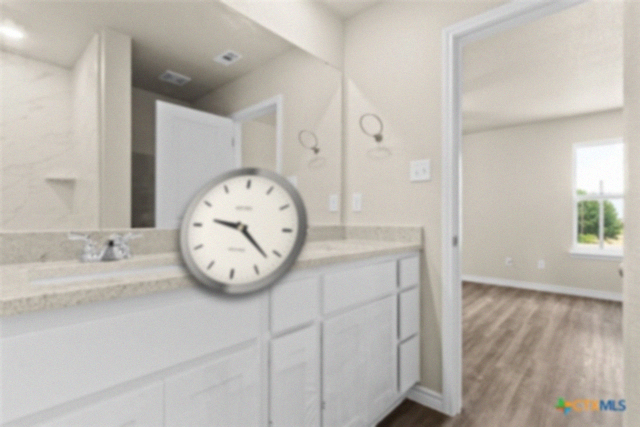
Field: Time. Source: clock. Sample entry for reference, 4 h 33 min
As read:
9 h 22 min
